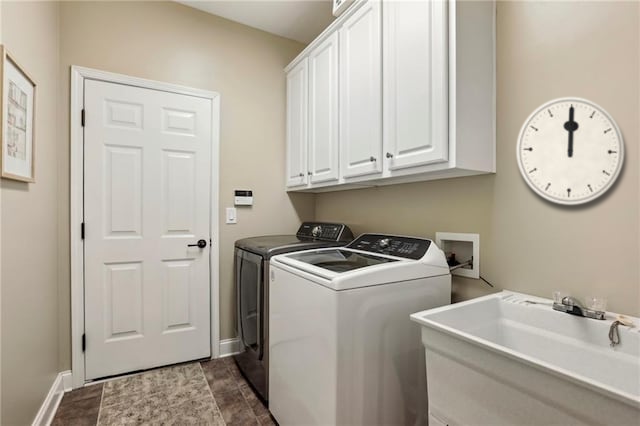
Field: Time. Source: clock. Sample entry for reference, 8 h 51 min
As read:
12 h 00 min
